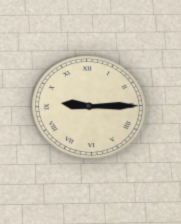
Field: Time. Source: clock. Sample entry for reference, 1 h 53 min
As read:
9 h 15 min
